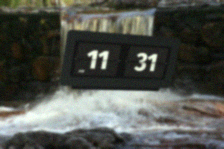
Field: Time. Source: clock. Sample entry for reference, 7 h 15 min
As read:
11 h 31 min
